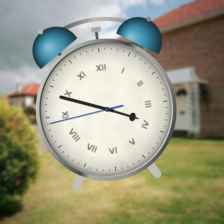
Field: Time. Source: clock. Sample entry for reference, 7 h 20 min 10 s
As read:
3 h 48 min 44 s
